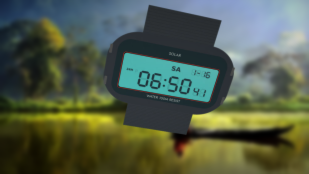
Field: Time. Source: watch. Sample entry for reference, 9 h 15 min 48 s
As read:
6 h 50 min 41 s
